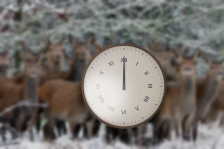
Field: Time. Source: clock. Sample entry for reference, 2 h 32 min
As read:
12 h 00 min
